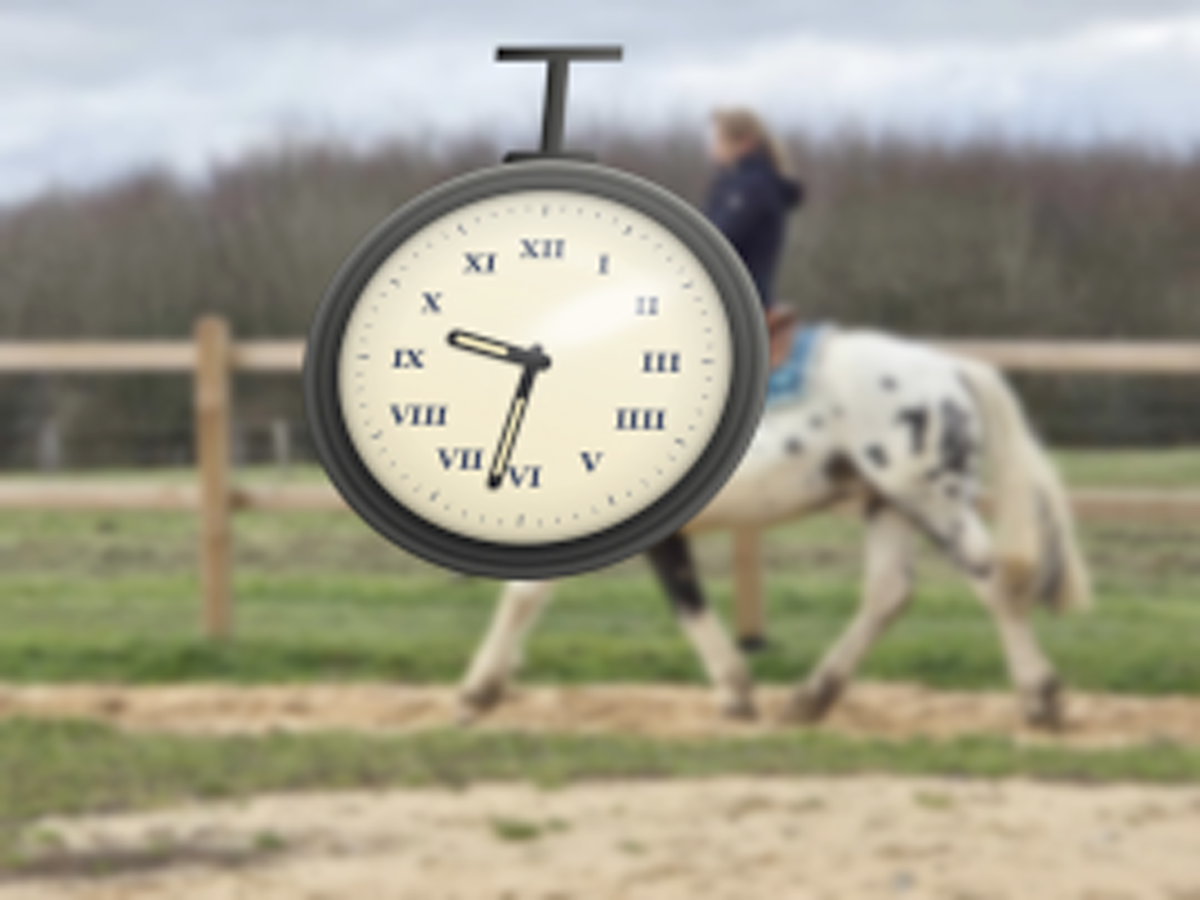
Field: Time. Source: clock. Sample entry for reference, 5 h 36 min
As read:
9 h 32 min
